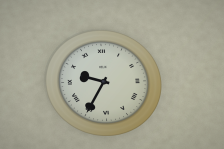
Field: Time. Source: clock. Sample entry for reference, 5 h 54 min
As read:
9 h 35 min
